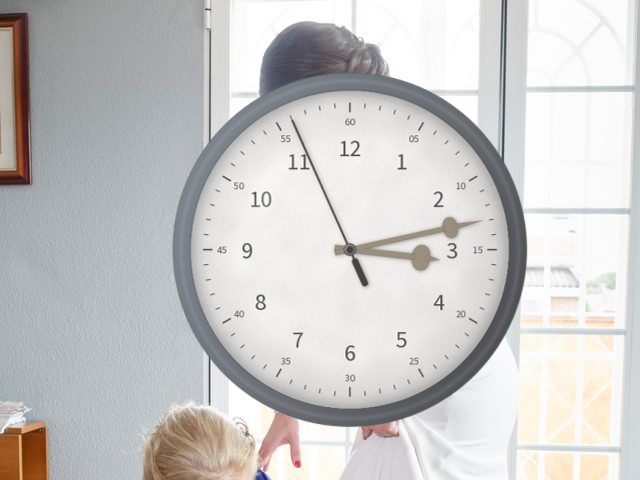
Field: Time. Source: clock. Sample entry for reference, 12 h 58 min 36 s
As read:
3 h 12 min 56 s
